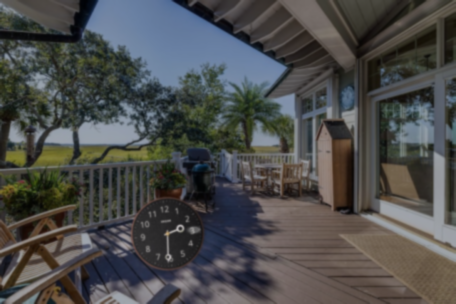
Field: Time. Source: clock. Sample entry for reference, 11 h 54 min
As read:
2 h 31 min
